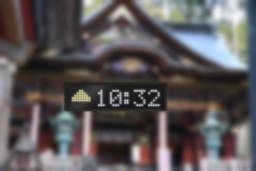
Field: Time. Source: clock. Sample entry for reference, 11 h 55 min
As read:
10 h 32 min
